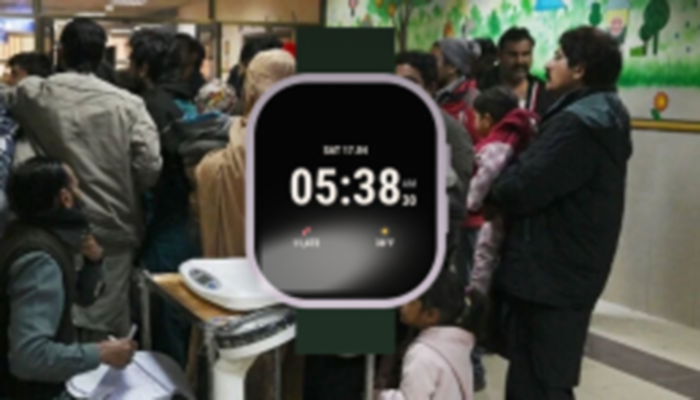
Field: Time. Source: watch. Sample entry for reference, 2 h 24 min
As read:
5 h 38 min
